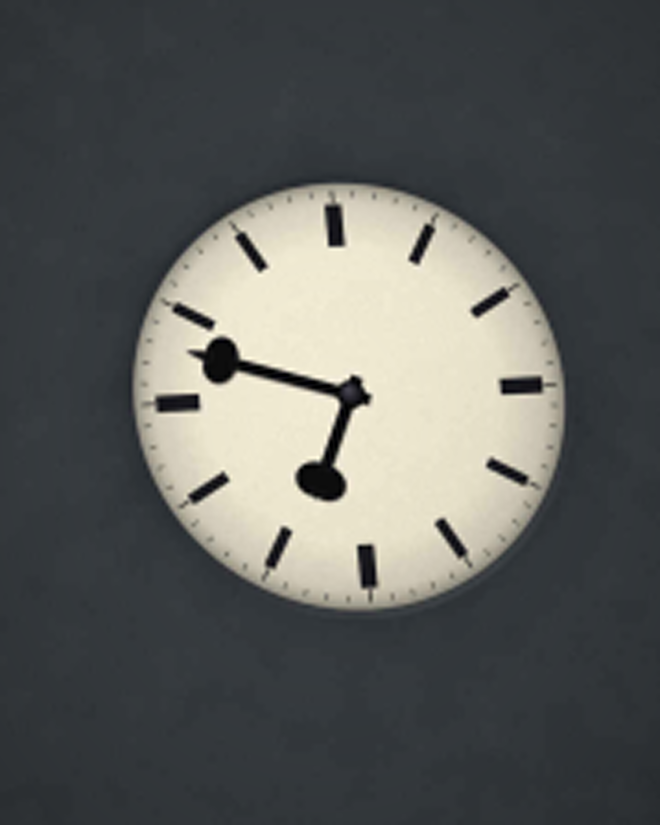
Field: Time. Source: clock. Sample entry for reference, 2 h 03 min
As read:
6 h 48 min
